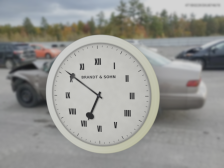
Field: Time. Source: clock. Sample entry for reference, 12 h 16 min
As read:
6 h 51 min
